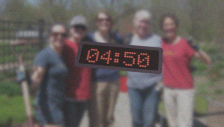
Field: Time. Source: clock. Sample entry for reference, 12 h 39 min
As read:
4 h 50 min
